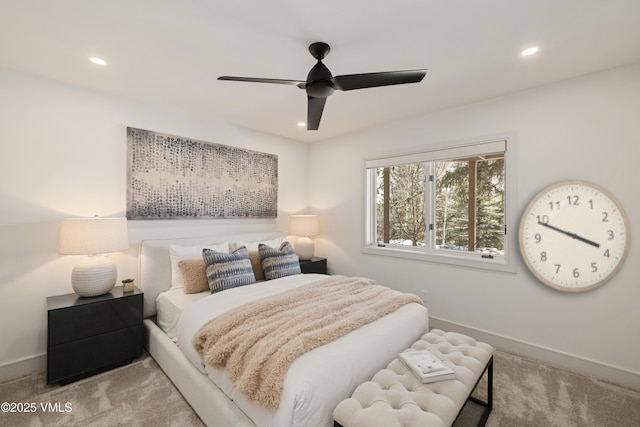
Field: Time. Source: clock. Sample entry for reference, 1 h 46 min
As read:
3 h 49 min
